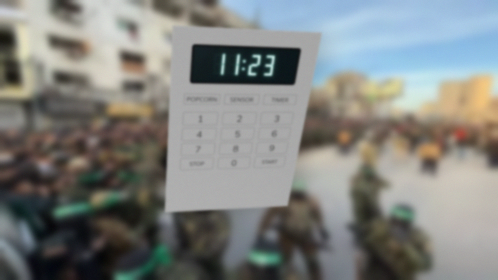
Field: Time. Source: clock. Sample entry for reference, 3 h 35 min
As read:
11 h 23 min
